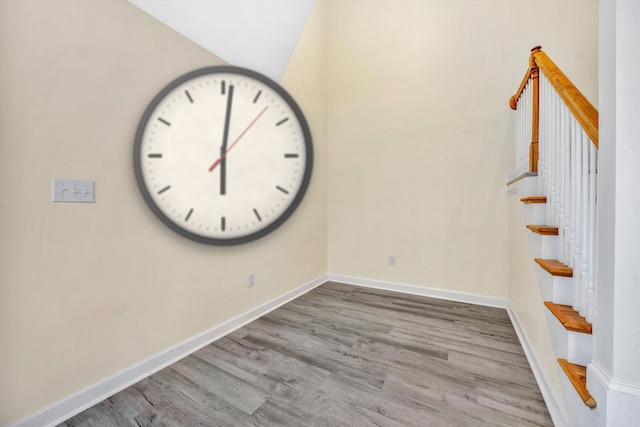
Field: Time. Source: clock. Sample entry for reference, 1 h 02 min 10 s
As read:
6 h 01 min 07 s
